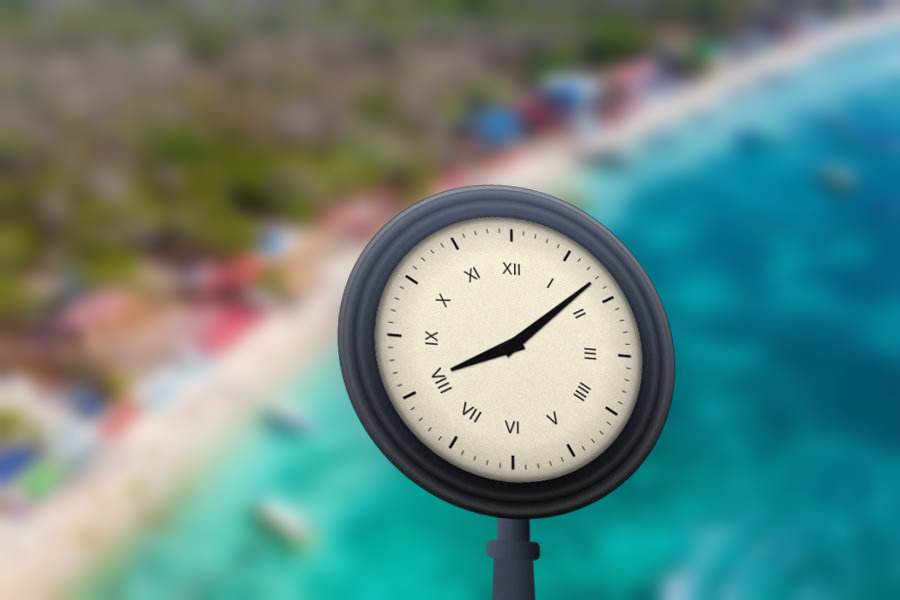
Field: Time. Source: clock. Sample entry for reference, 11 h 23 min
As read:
8 h 08 min
